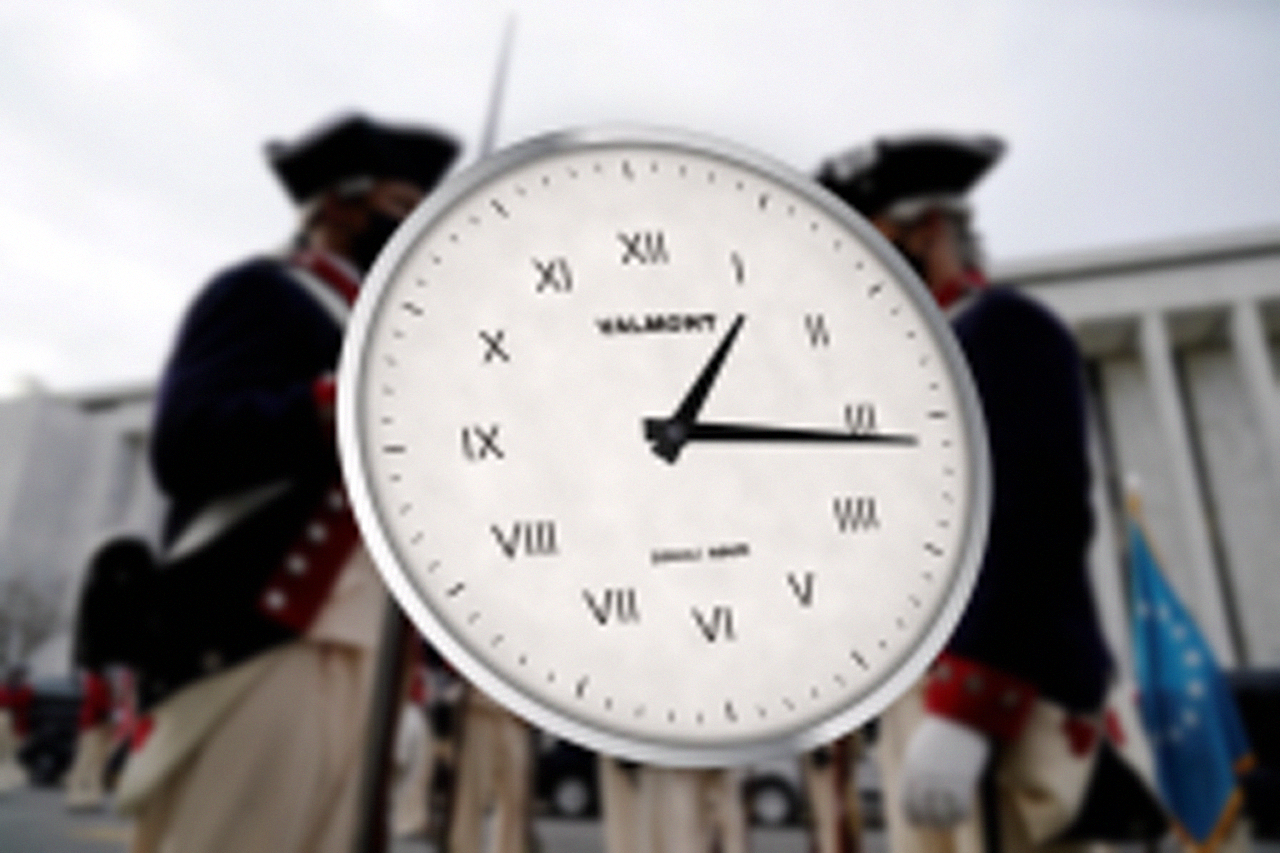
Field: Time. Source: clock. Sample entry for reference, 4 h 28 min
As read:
1 h 16 min
